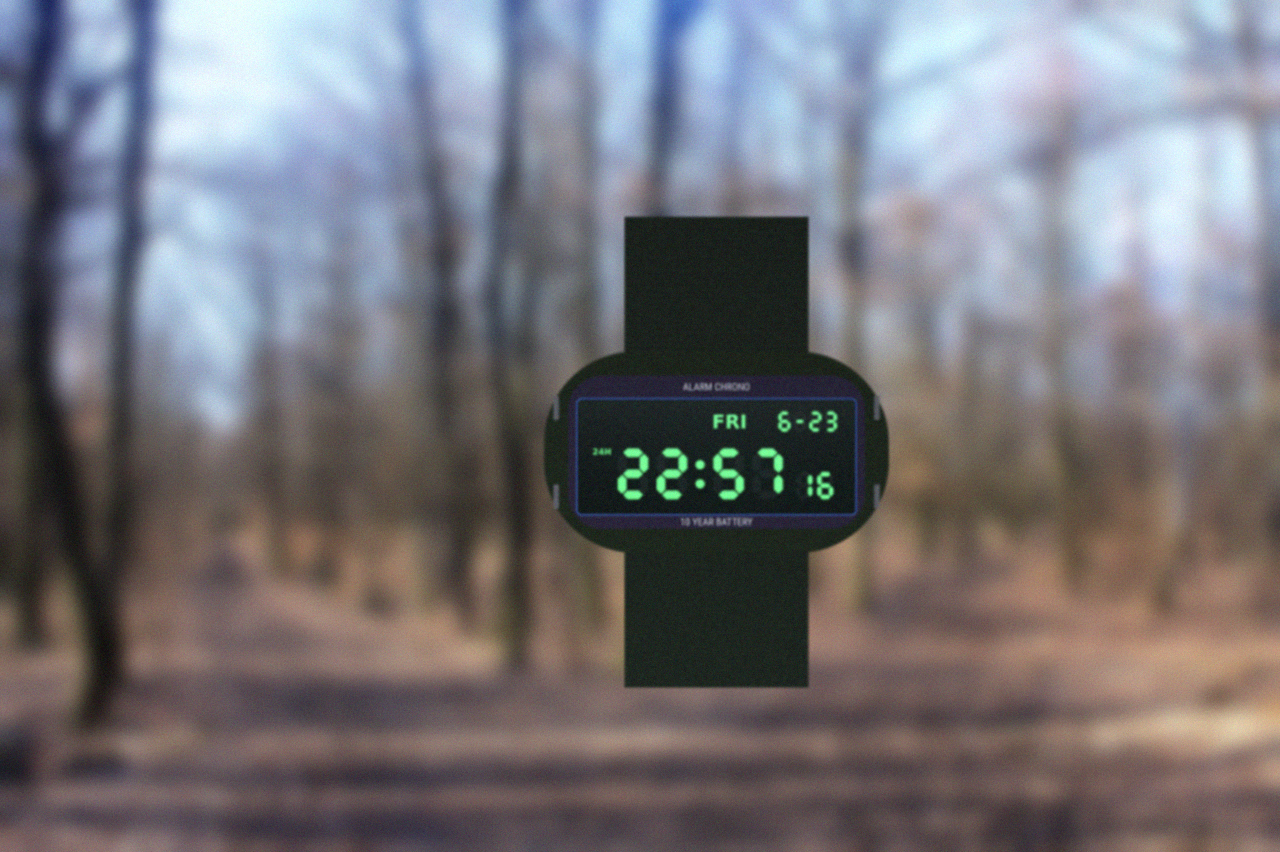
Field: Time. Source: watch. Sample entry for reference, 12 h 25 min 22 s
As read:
22 h 57 min 16 s
